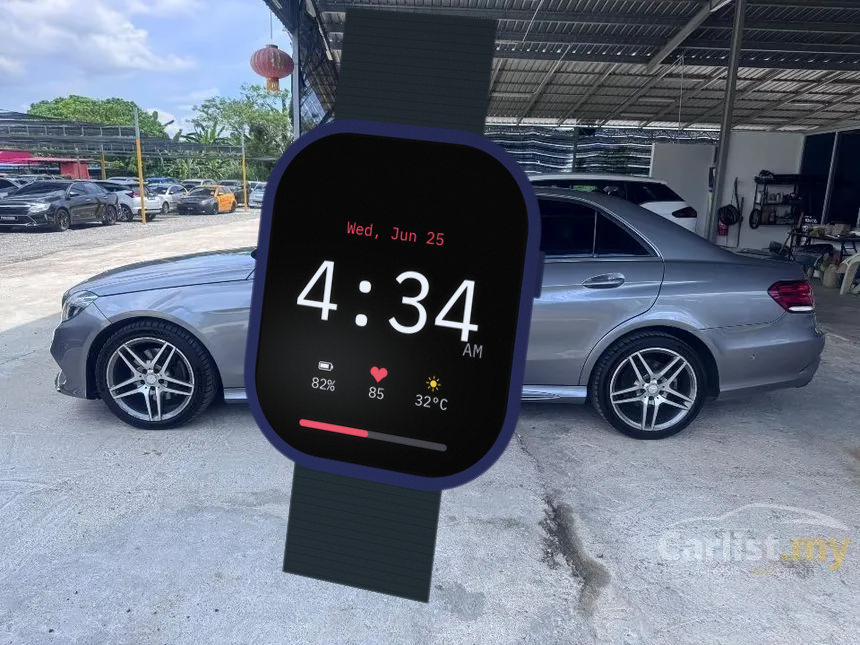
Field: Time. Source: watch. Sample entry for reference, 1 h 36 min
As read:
4 h 34 min
